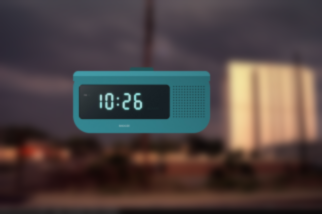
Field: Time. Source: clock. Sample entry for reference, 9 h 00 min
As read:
10 h 26 min
